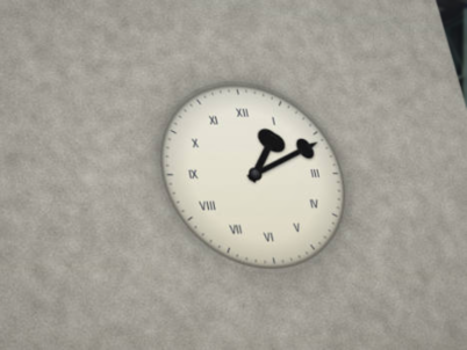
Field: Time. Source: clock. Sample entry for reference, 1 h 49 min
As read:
1 h 11 min
